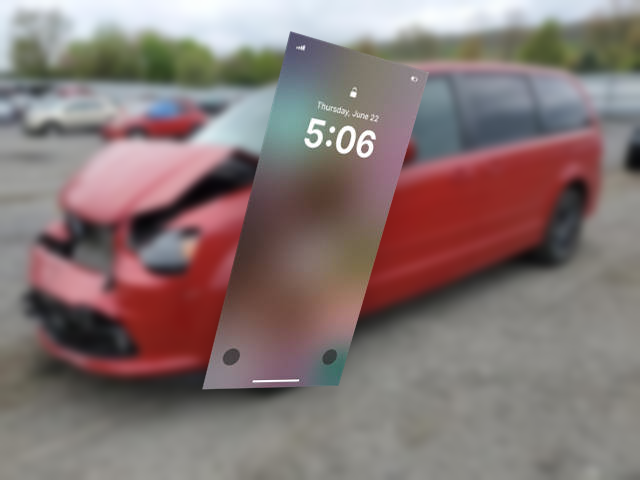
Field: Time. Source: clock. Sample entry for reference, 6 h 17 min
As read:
5 h 06 min
